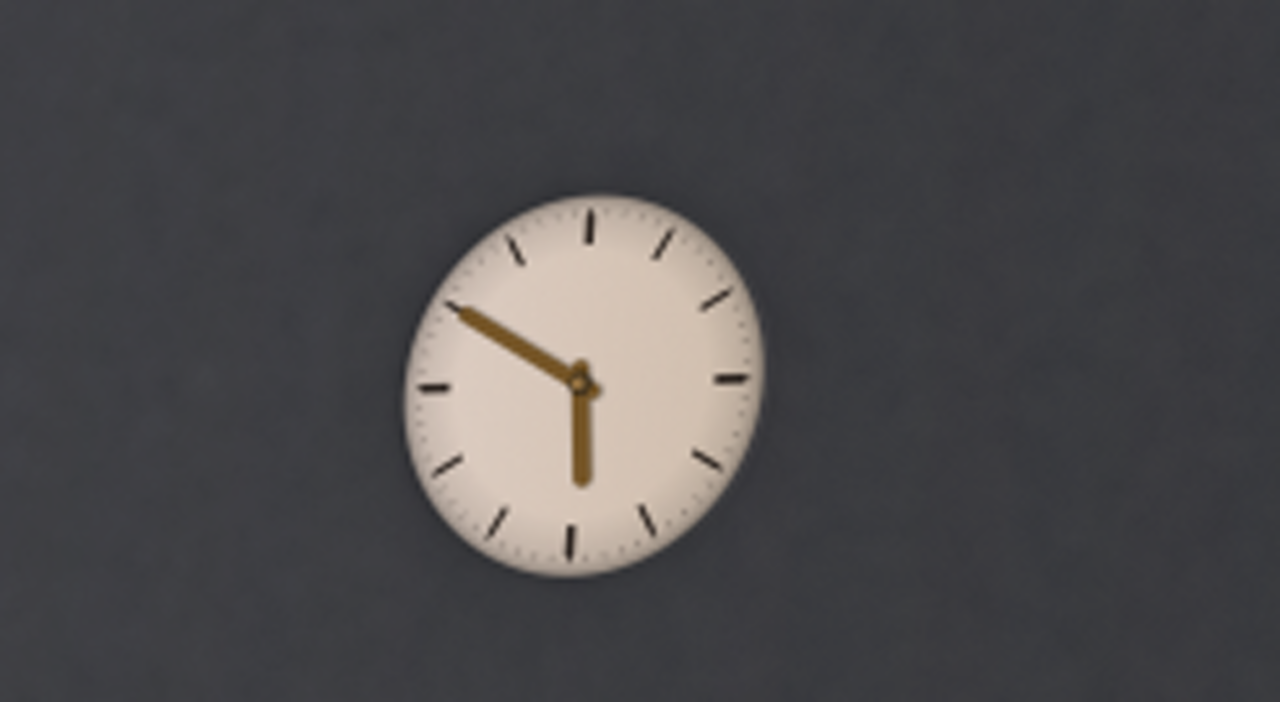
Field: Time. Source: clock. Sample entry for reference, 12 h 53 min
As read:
5 h 50 min
